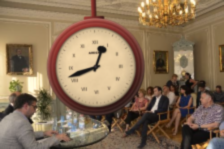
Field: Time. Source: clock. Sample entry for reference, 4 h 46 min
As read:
12 h 42 min
